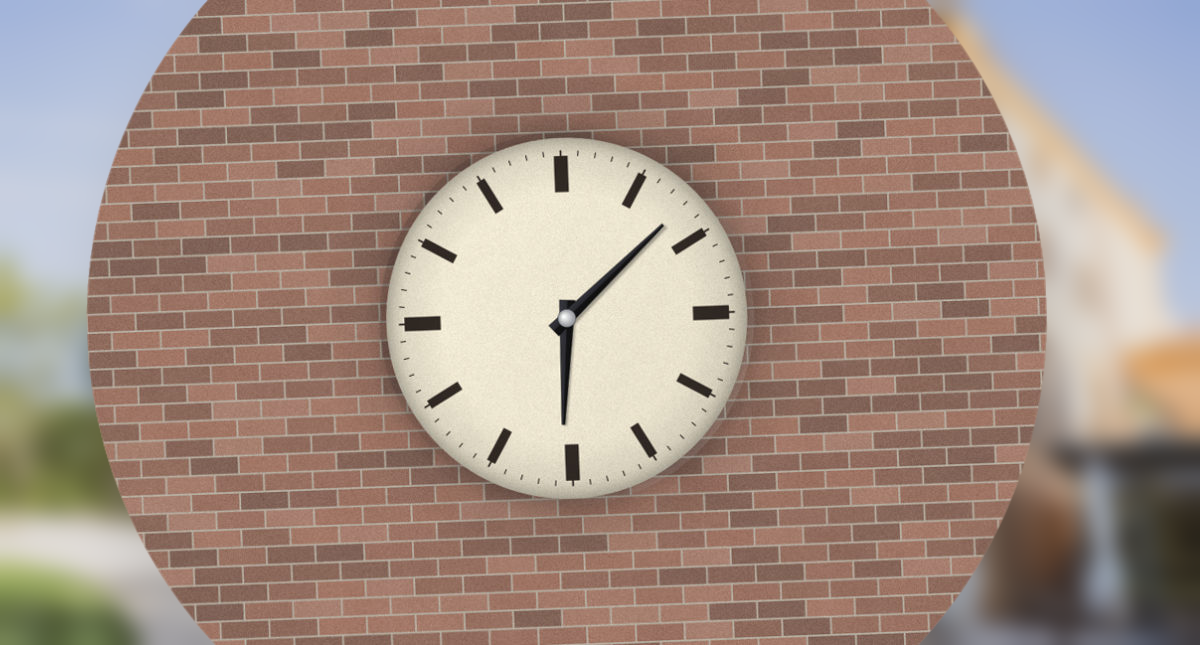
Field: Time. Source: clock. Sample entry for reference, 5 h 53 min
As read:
6 h 08 min
